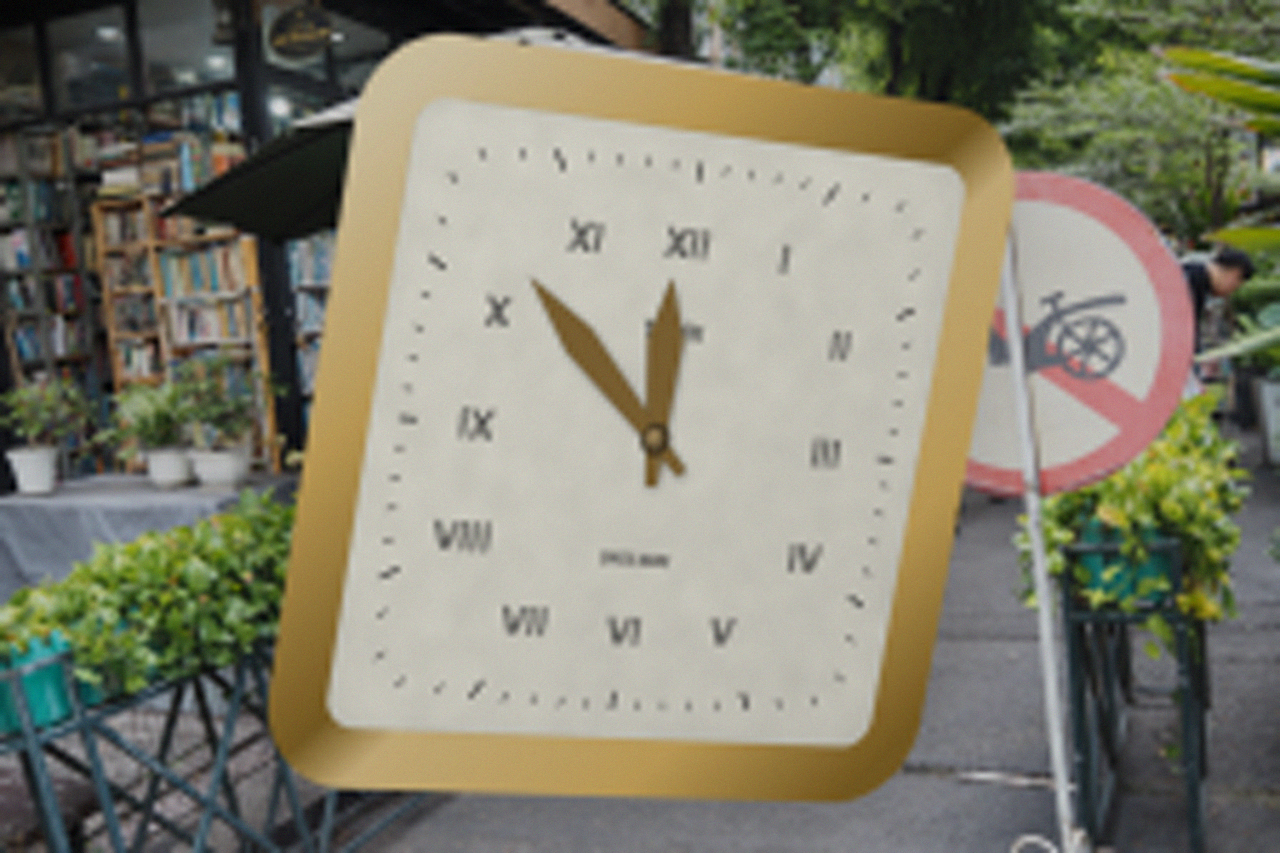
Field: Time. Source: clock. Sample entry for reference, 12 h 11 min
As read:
11 h 52 min
